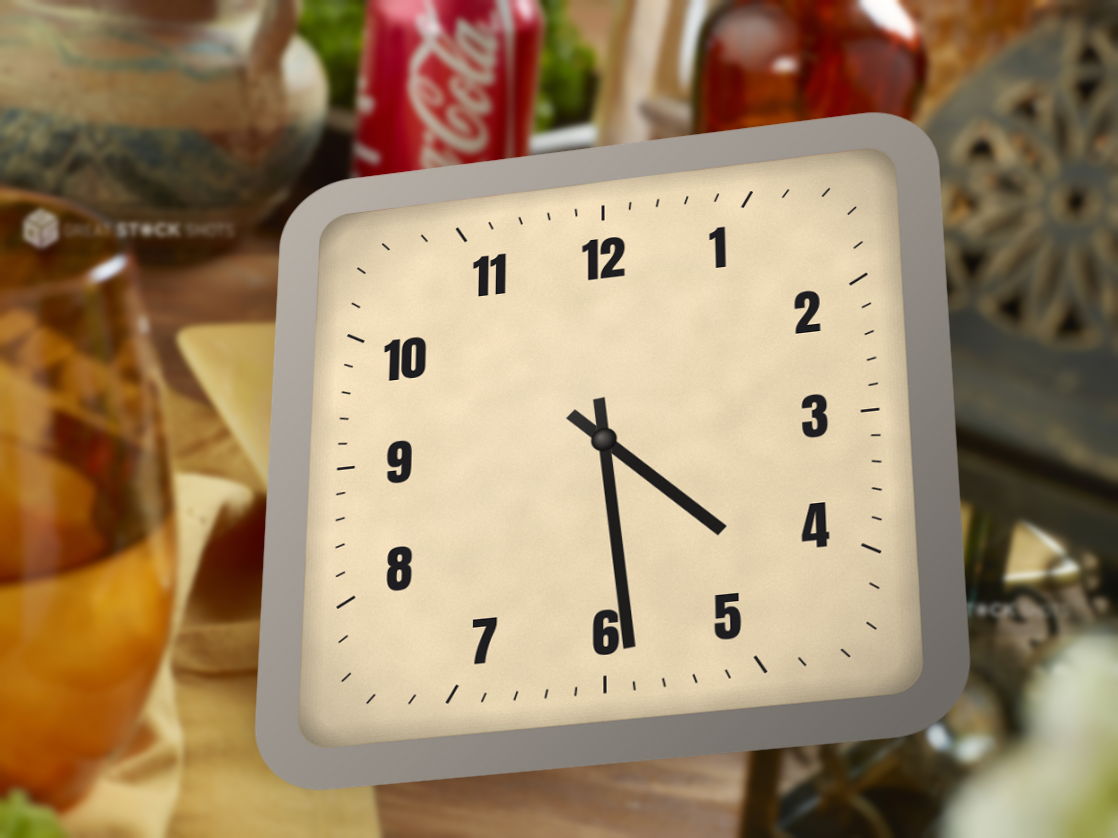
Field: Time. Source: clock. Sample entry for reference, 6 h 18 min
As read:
4 h 29 min
